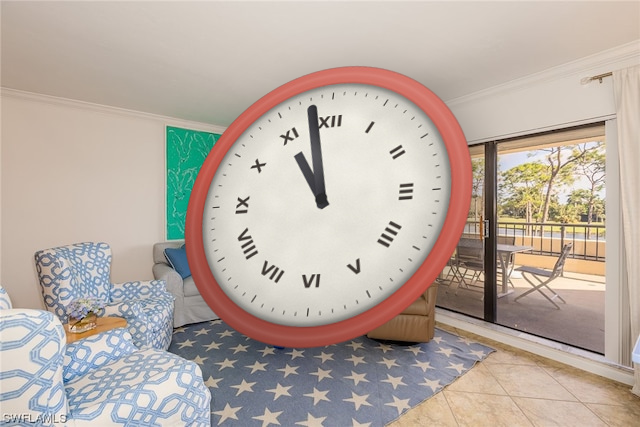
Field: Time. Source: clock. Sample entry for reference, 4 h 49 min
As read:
10 h 58 min
